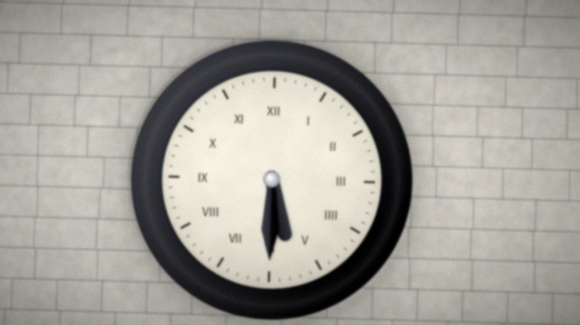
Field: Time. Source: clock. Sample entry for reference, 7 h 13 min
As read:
5 h 30 min
